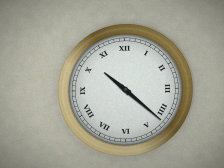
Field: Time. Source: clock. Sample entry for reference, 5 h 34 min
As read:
10 h 22 min
